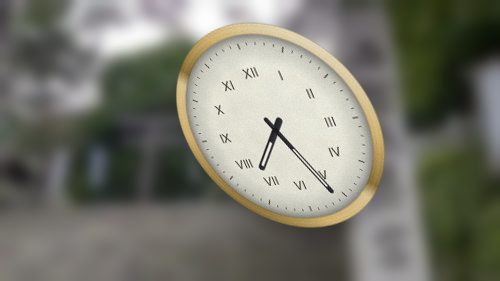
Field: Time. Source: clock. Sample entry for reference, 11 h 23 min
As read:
7 h 26 min
